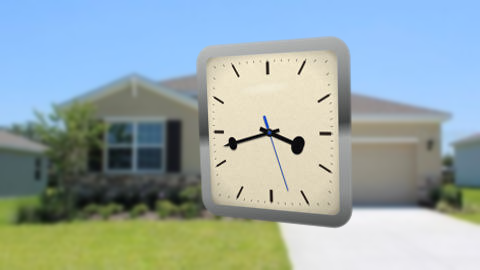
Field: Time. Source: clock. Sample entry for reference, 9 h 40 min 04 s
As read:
3 h 42 min 27 s
